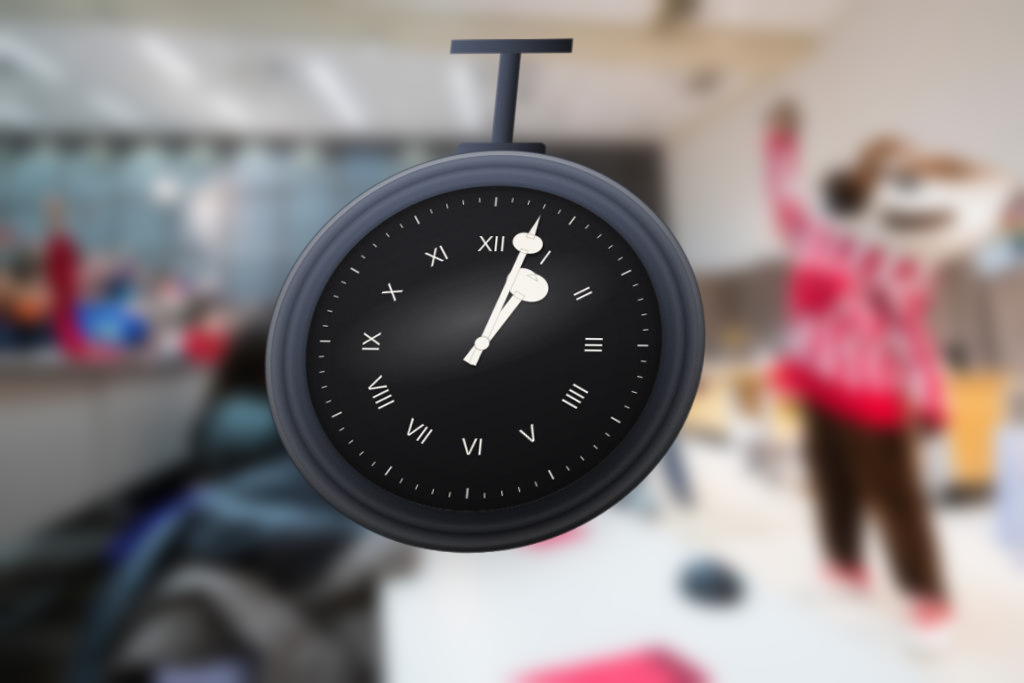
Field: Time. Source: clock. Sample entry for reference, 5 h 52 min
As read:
1 h 03 min
